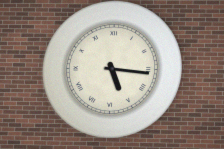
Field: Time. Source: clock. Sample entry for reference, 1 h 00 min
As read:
5 h 16 min
